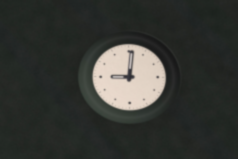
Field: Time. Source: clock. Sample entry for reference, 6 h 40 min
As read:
9 h 01 min
